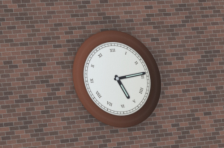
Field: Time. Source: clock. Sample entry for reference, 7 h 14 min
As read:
5 h 14 min
